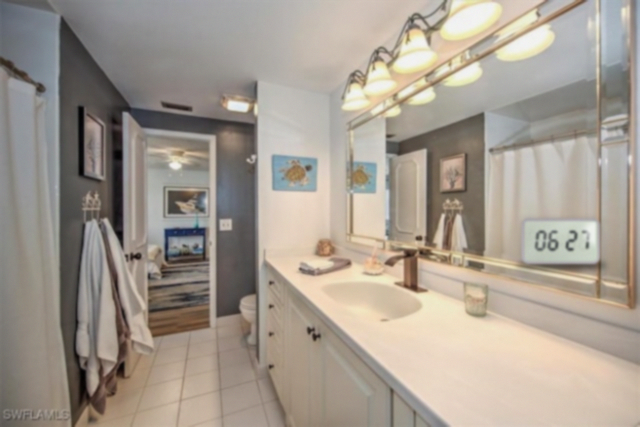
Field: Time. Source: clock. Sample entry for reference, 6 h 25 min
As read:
6 h 27 min
